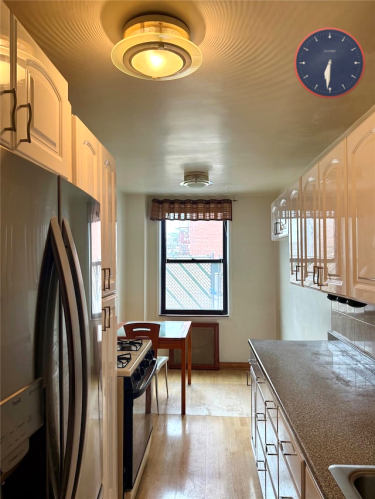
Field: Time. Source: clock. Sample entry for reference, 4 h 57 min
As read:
6 h 31 min
